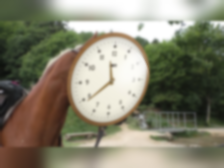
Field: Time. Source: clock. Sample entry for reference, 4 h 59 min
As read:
11 h 39 min
